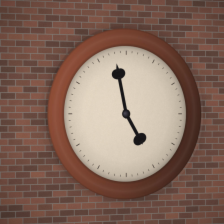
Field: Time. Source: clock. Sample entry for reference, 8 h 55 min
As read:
4 h 58 min
